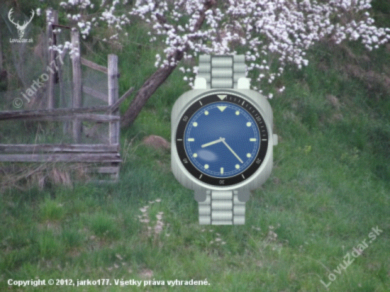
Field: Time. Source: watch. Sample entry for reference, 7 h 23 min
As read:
8 h 23 min
